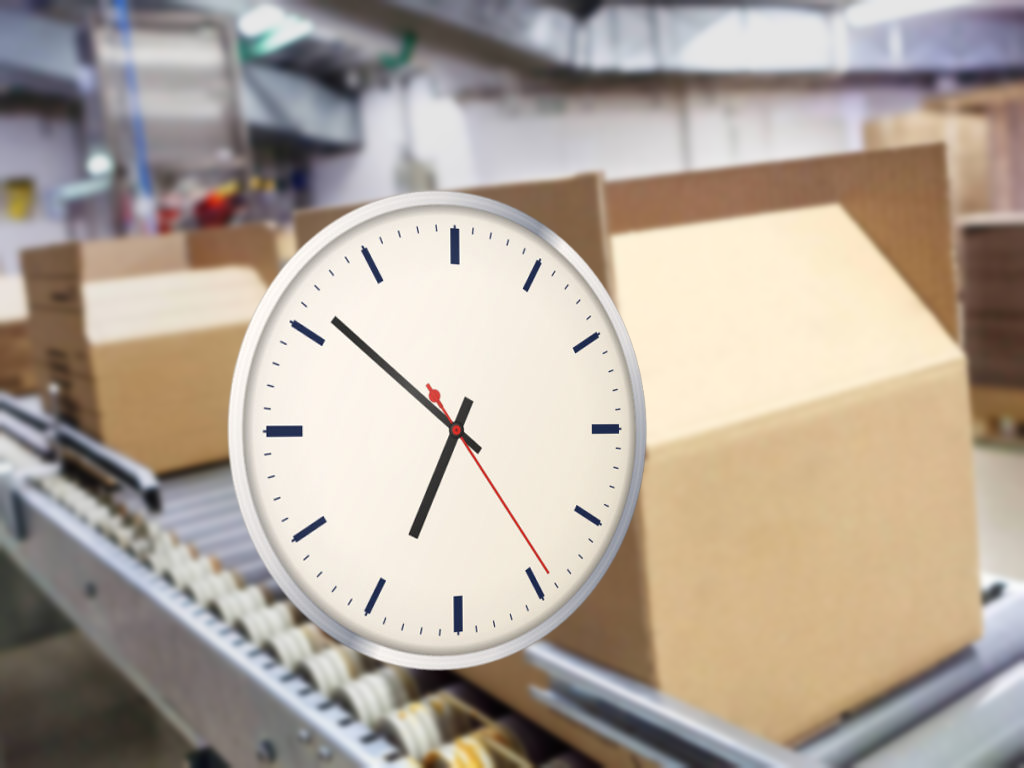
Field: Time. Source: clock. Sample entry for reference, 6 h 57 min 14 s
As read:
6 h 51 min 24 s
